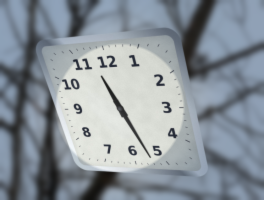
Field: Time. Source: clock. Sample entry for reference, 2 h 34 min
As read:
11 h 27 min
